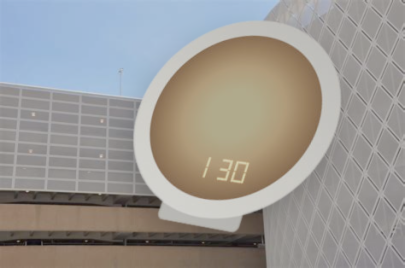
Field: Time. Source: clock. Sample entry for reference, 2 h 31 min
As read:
1 h 30 min
